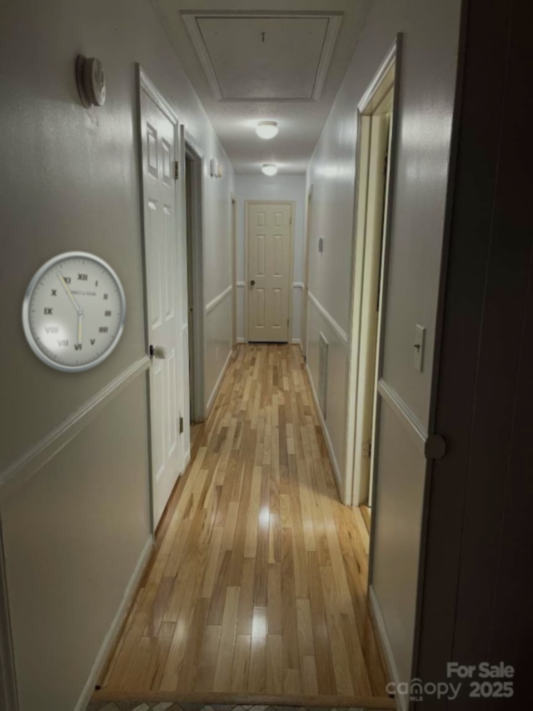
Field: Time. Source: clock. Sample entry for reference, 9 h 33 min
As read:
5 h 54 min
